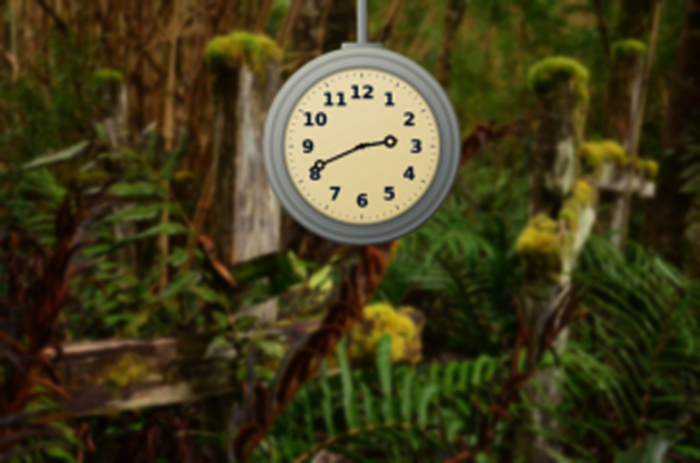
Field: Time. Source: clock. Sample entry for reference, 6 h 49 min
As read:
2 h 41 min
